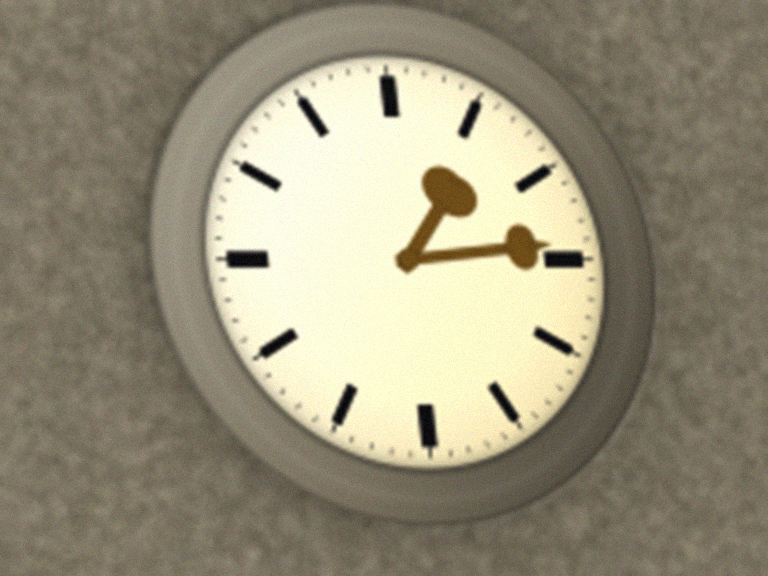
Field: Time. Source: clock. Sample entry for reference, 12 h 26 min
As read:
1 h 14 min
